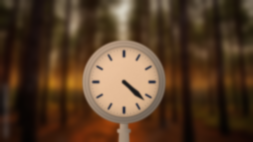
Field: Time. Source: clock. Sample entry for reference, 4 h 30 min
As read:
4 h 22 min
